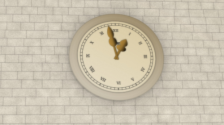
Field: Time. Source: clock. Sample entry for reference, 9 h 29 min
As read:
12 h 58 min
